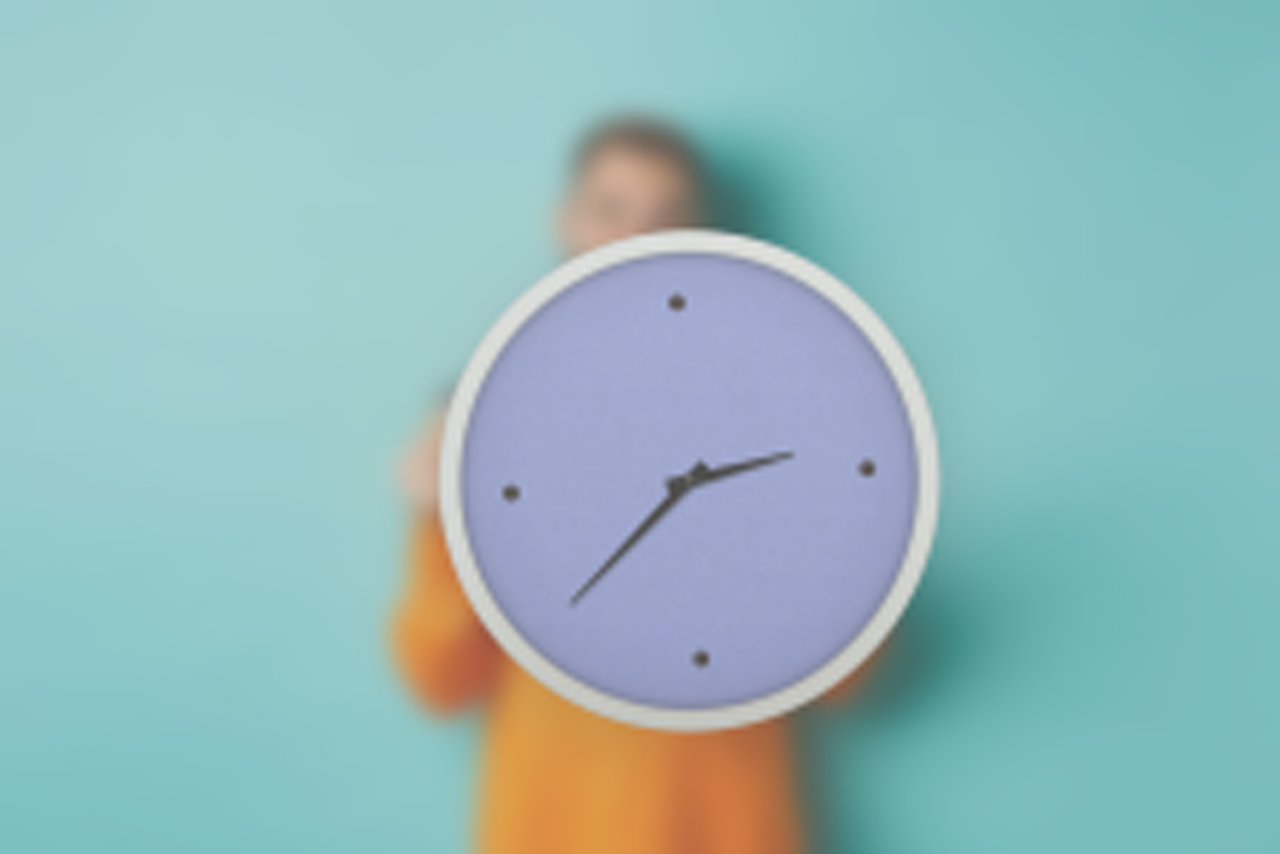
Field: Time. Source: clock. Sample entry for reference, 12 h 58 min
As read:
2 h 38 min
